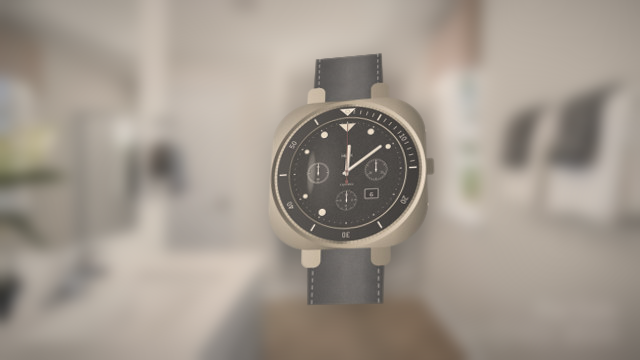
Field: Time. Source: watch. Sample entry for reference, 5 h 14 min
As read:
12 h 09 min
